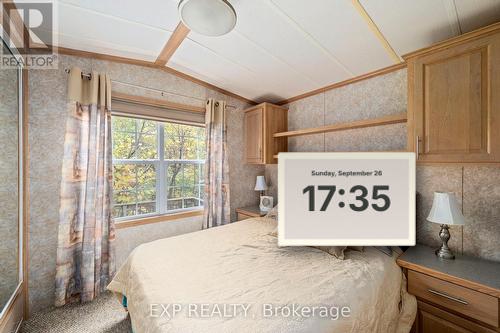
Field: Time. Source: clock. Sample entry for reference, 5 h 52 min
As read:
17 h 35 min
